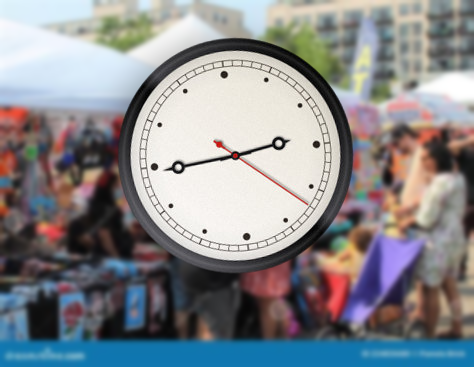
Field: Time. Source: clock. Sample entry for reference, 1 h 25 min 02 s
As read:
2 h 44 min 22 s
